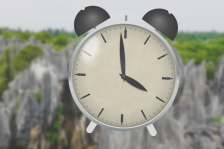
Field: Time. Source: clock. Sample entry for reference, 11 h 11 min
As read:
3 h 59 min
